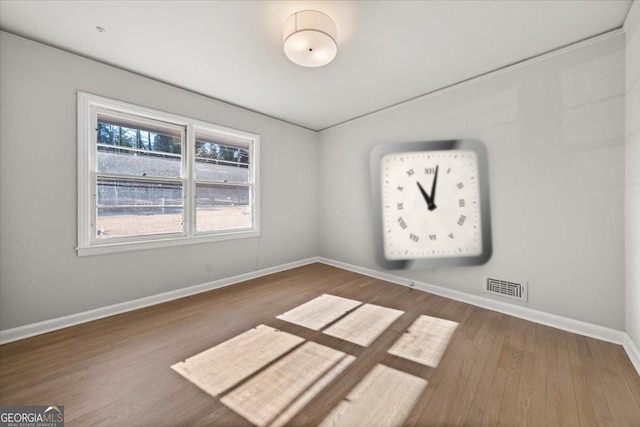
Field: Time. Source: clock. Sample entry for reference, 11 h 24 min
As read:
11 h 02 min
